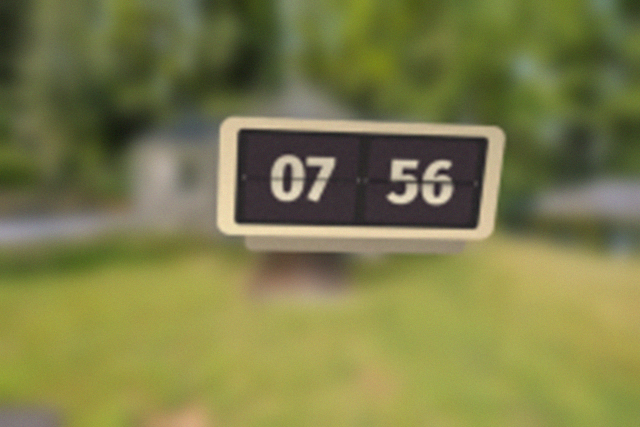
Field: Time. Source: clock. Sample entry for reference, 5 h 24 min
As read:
7 h 56 min
